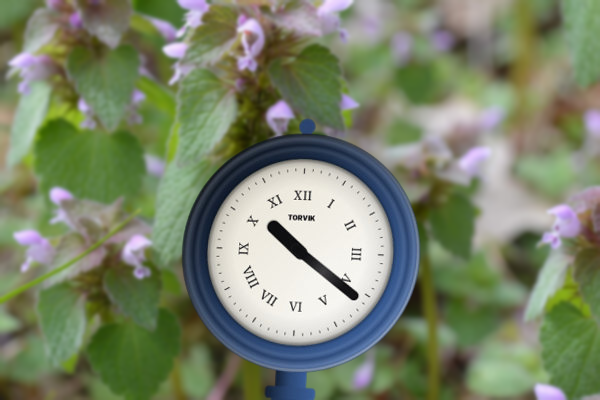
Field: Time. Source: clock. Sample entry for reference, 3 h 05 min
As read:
10 h 21 min
